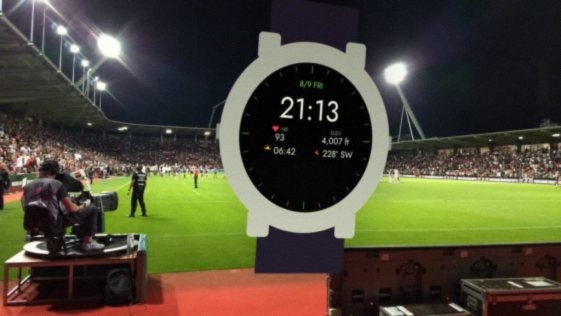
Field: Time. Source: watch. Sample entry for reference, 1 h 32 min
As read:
21 h 13 min
